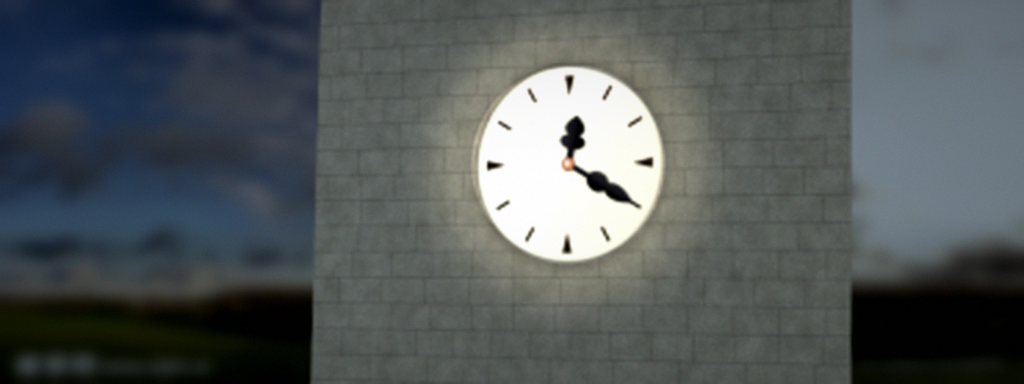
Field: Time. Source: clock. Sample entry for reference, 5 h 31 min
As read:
12 h 20 min
